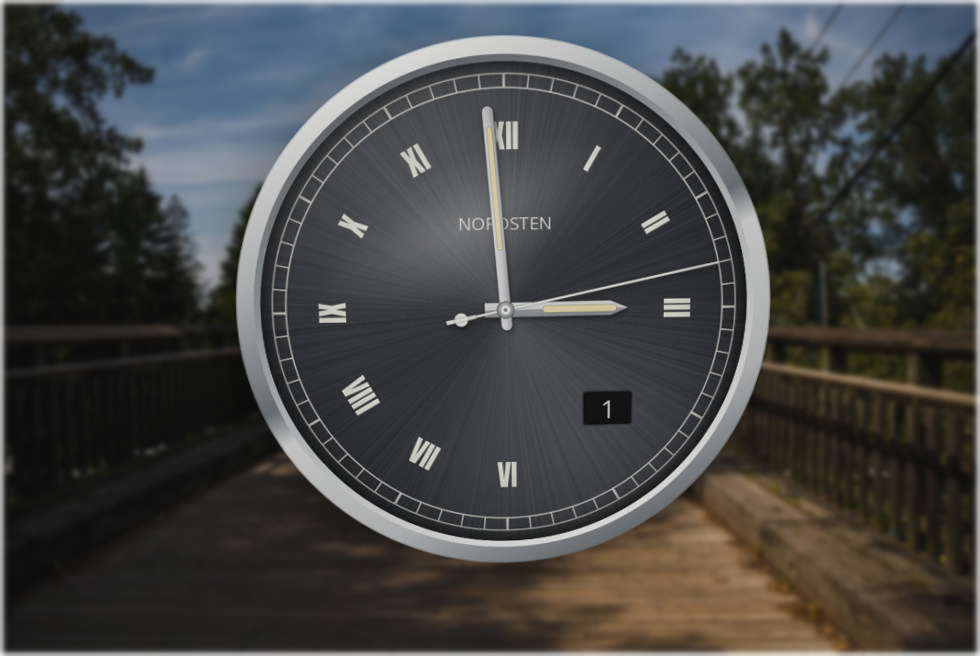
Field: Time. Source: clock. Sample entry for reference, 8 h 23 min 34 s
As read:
2 h 59 min 13 s
